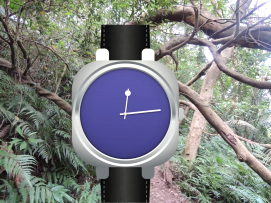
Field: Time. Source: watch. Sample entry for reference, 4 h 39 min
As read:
12 h 14 min
